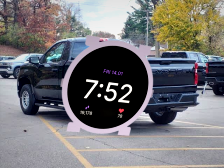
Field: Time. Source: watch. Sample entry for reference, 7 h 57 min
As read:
7 h 52 min
